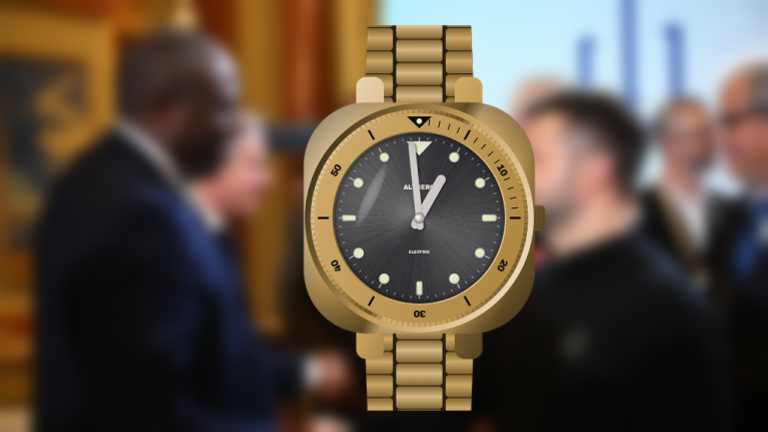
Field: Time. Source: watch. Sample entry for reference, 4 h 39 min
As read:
12 h 59 min
